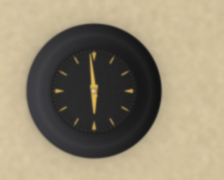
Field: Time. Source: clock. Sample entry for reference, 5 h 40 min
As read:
5 h 59 min
